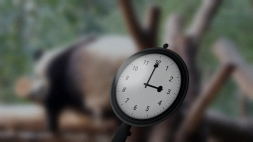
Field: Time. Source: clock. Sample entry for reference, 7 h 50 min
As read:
3 h 00 min
